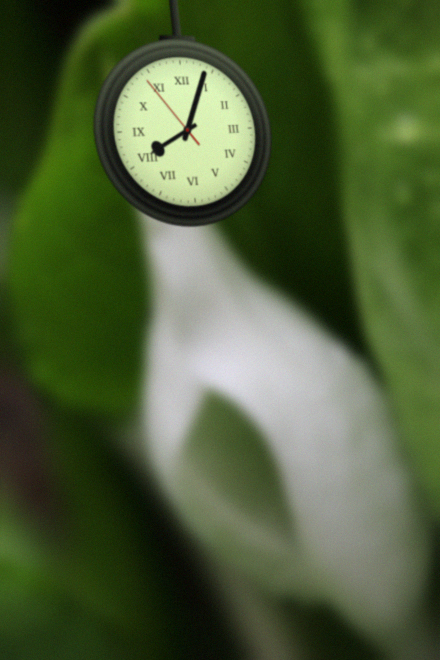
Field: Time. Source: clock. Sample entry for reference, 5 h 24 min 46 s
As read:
8 h 03 min 54 s
